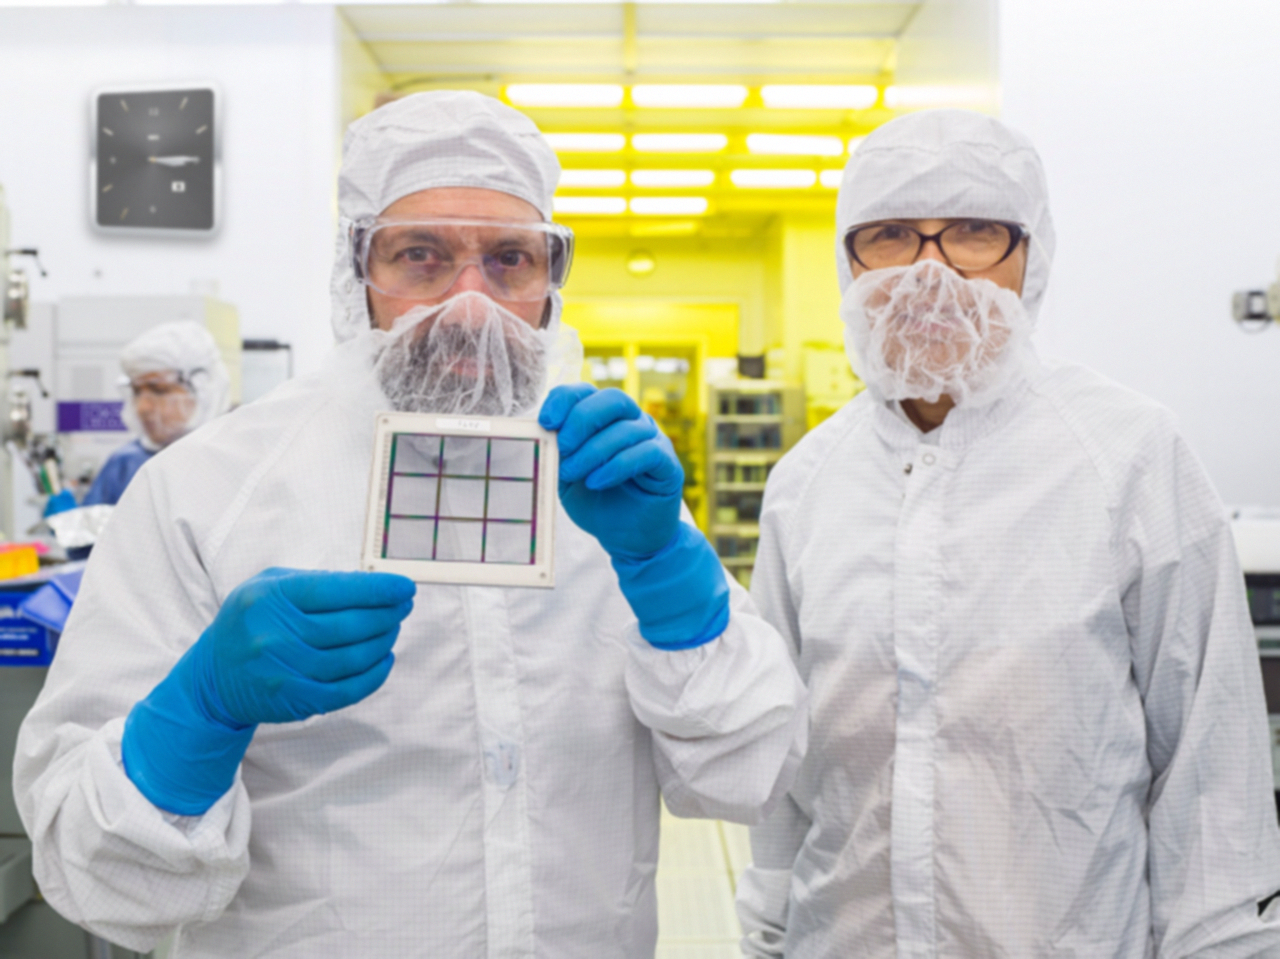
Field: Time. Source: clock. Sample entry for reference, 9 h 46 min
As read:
3 h 15 min
